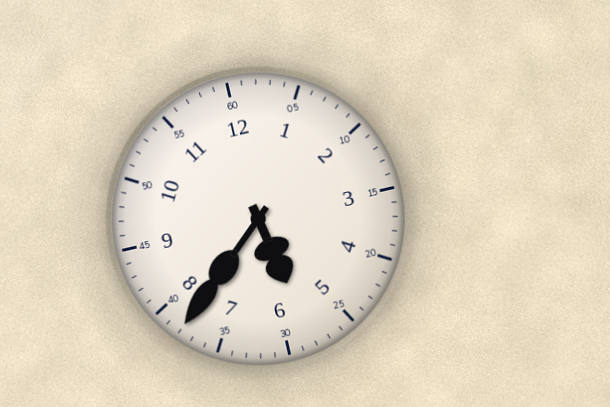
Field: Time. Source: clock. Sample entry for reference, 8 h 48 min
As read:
5 h 38 min
